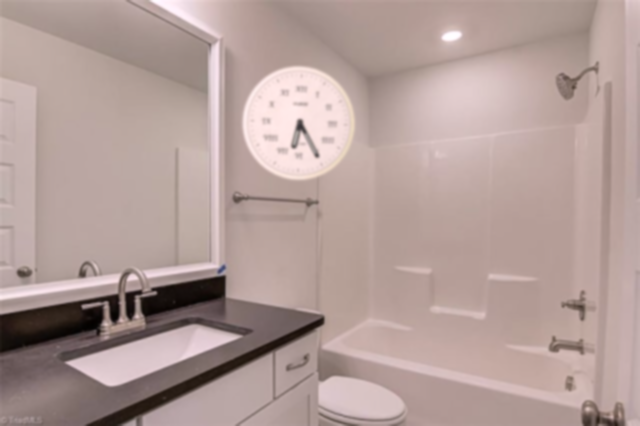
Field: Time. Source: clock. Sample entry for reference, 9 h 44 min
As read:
6 h 25 min
